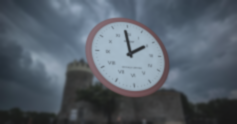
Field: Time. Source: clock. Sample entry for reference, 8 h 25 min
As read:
1 h 59 min
